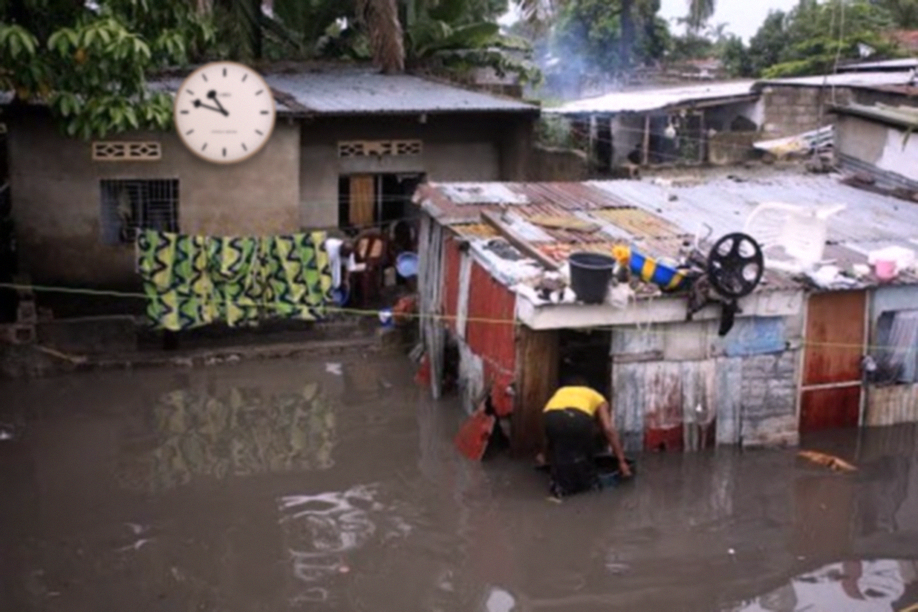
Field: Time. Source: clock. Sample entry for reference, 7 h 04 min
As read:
10 h 48 min
